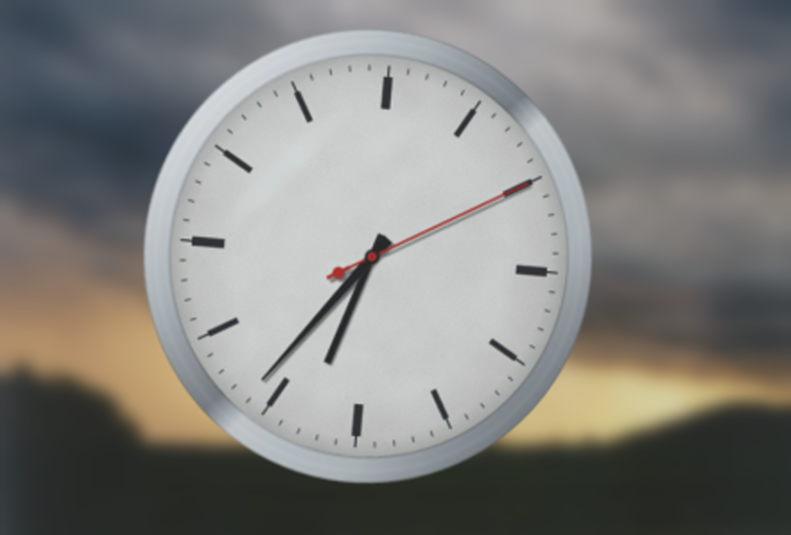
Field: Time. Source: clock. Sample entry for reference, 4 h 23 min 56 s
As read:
6 h 36 min 10 s
